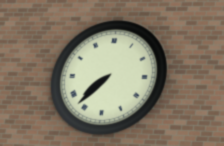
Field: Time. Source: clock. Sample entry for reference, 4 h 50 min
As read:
7 h 37 min
